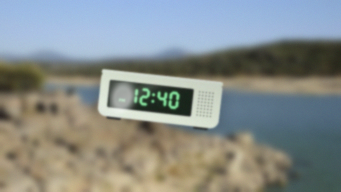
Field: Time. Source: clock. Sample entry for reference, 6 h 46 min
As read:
12 h 40 min
